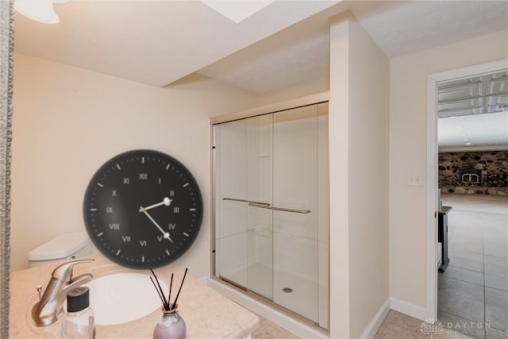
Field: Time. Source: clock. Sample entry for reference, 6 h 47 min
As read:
2 h 23 min
